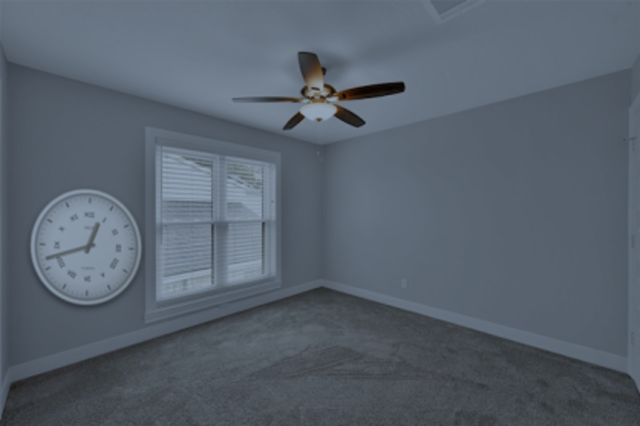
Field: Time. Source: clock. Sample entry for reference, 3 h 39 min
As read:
12 h 42 min
